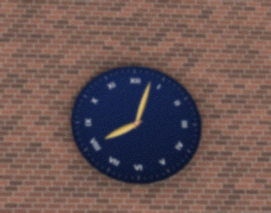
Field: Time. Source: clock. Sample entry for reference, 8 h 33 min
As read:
8 h 03 min
